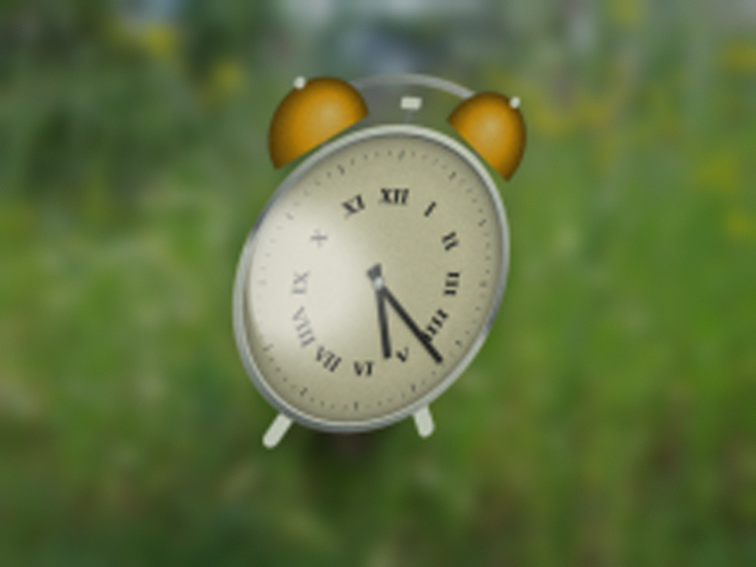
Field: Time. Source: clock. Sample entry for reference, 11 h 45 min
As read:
5 h 22 min
